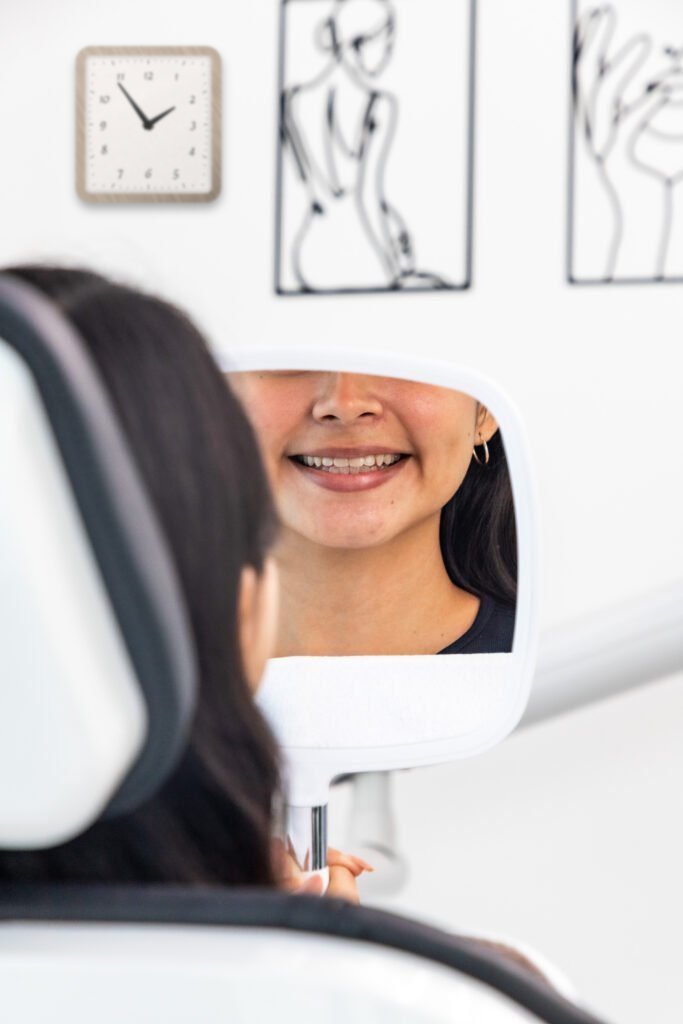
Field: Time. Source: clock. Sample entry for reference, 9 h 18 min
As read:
1 h 54 min
